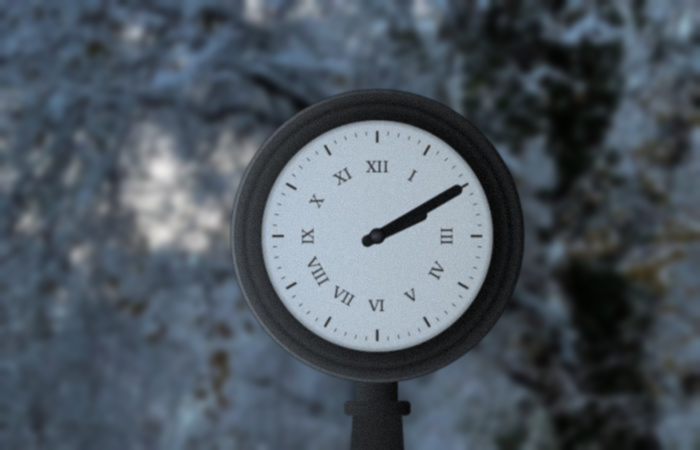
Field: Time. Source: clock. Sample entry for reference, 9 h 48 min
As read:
2 h 10 min
